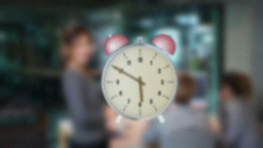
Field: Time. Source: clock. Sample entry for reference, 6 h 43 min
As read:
5 h 50 min
